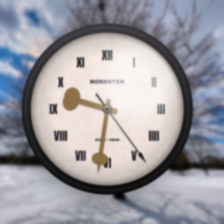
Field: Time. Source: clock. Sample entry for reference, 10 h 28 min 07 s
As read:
9 h 31 min 24 s
